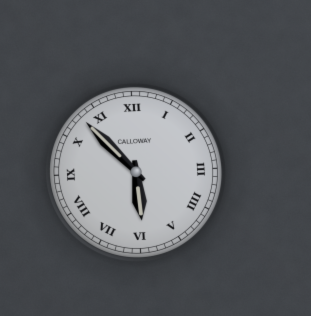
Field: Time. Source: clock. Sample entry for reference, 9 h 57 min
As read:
5 h 53 min
